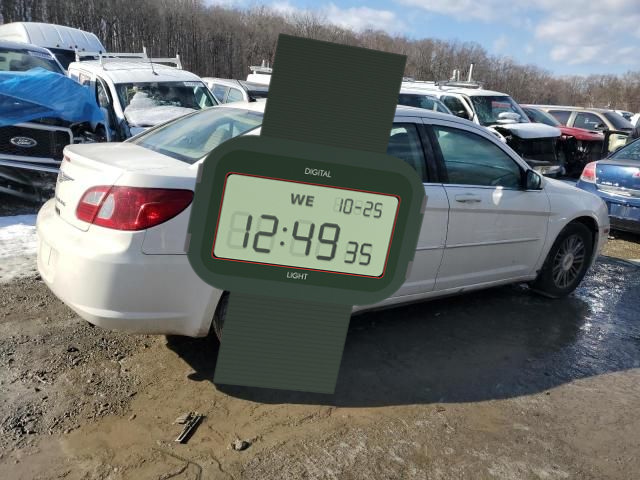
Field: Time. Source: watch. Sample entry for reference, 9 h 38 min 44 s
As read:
12 h 49 min 35 s
